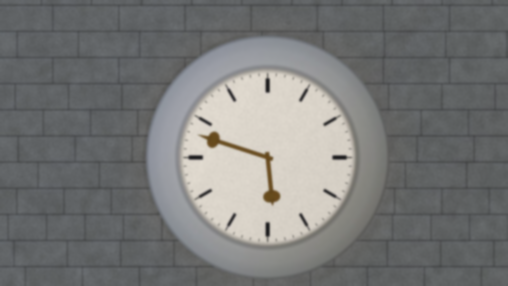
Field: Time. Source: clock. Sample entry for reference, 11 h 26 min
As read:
5 h 48 min
